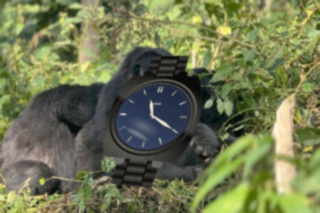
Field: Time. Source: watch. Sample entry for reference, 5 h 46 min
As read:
11 h 20 min
